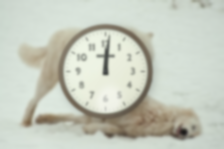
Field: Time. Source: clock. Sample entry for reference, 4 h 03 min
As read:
12 h 01 min
